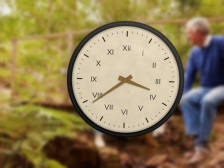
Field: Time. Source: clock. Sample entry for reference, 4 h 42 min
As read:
3 h 39 min
